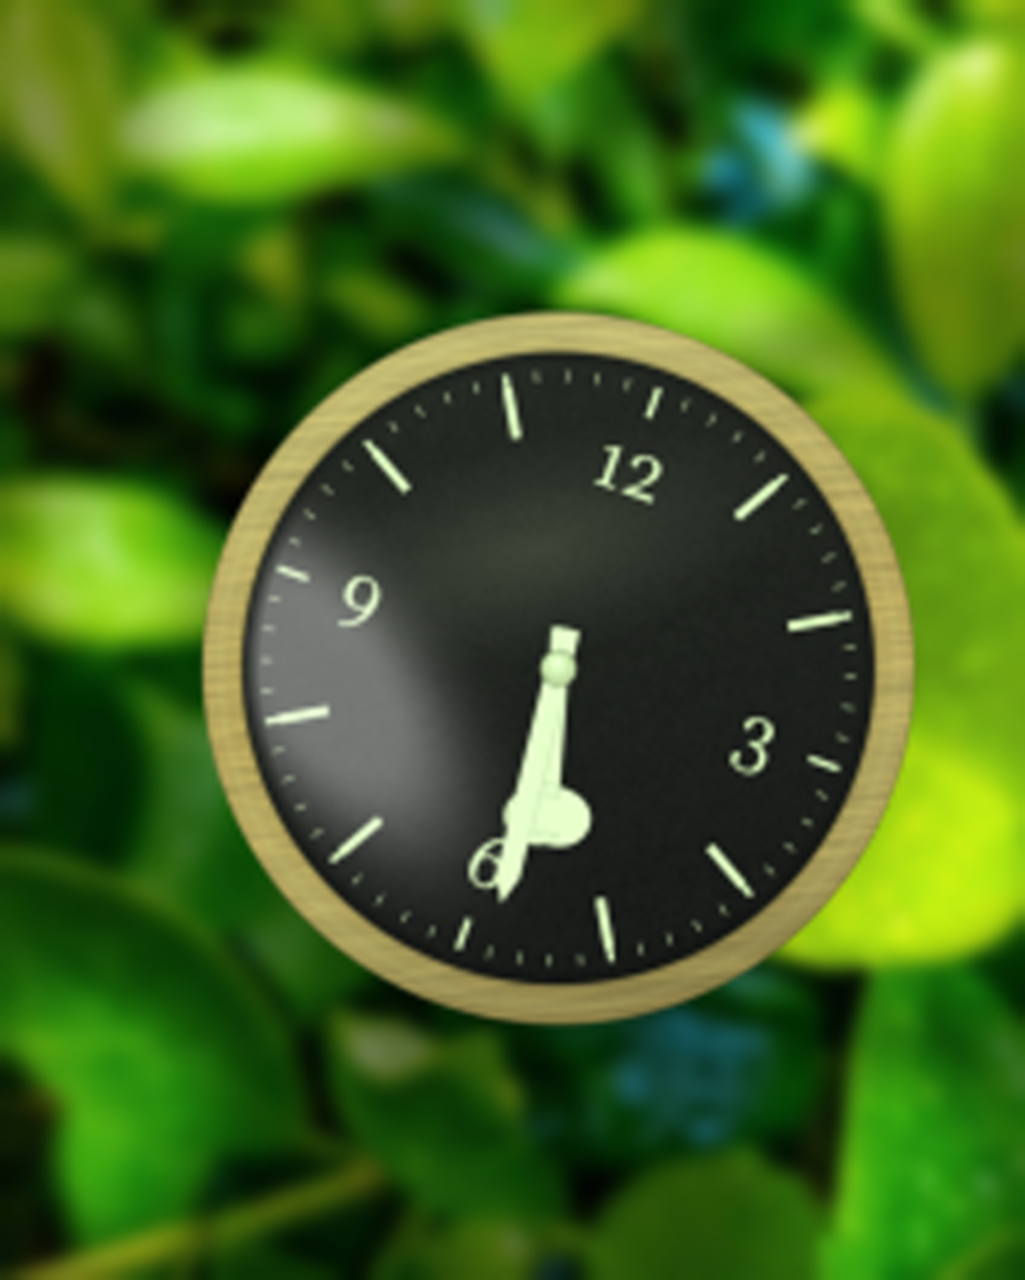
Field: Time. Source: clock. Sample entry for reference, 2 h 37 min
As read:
5 h 29 min
